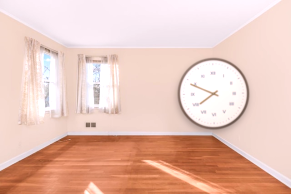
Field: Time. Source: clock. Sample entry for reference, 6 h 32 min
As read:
7 h 49 min
